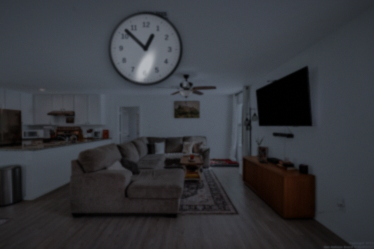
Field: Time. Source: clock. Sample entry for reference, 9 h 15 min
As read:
12 h 52 min
